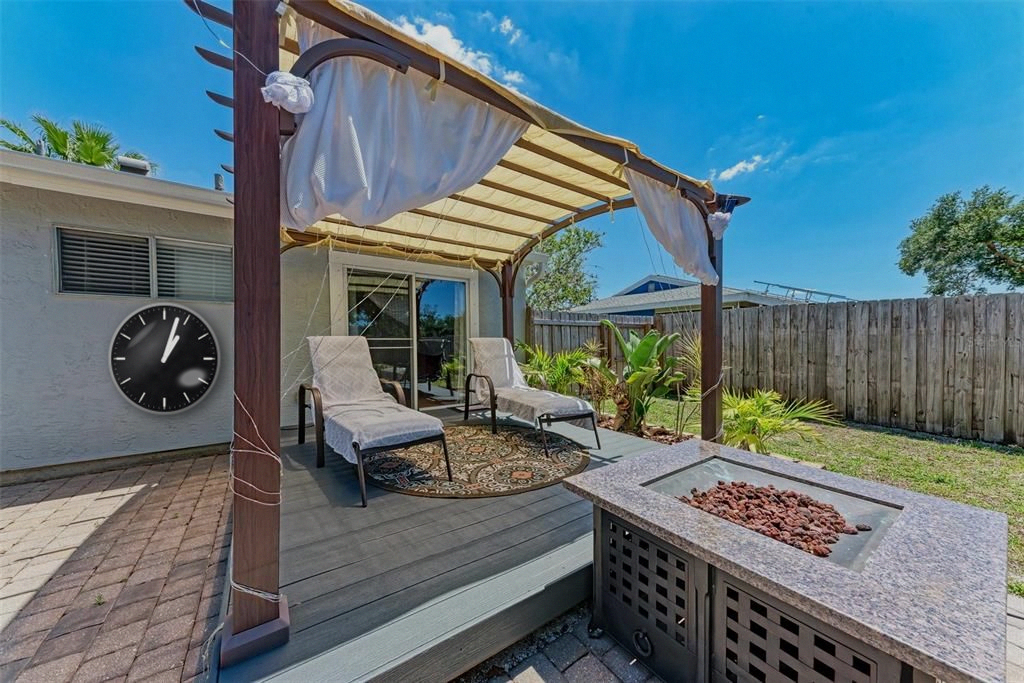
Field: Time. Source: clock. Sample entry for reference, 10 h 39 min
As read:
1 h 03 min
